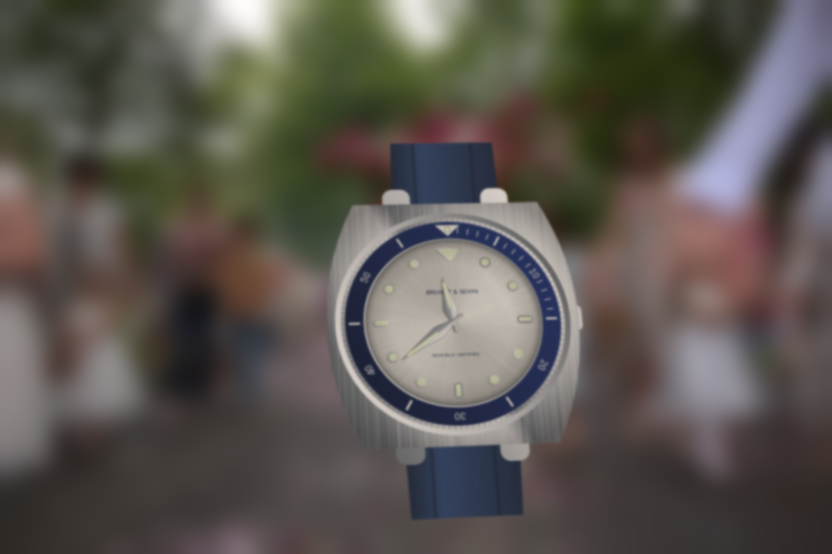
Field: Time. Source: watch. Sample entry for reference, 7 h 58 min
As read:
11 h 39 min
